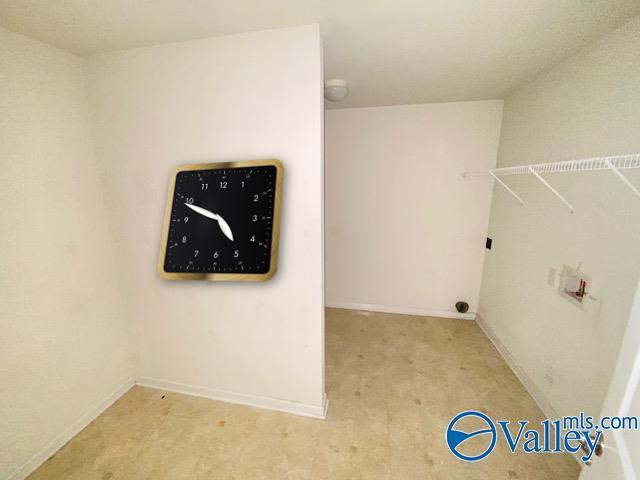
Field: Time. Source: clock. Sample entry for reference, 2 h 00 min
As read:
4 h 49 min
